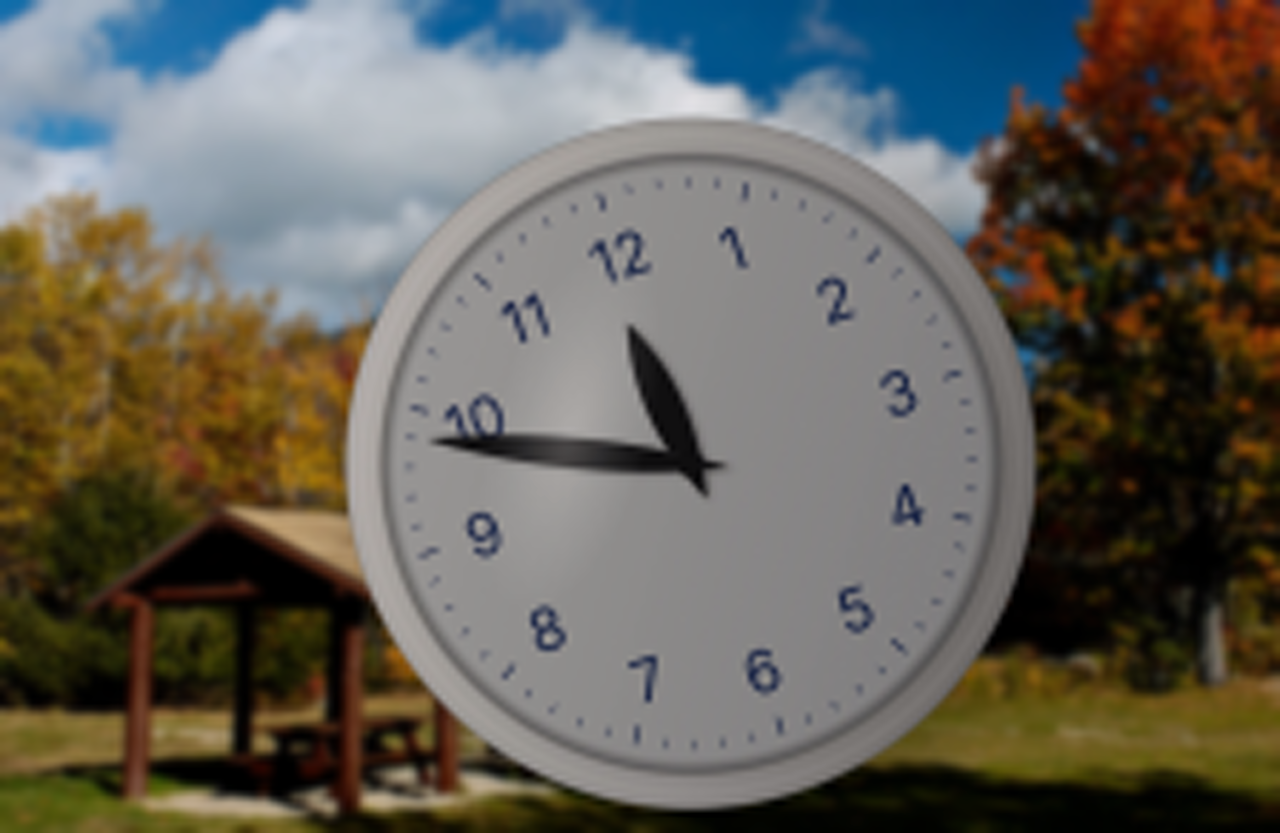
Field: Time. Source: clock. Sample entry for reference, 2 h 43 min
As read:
11 h 49 min
